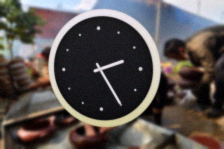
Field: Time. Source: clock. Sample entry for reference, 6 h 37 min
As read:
2 h 25 min
